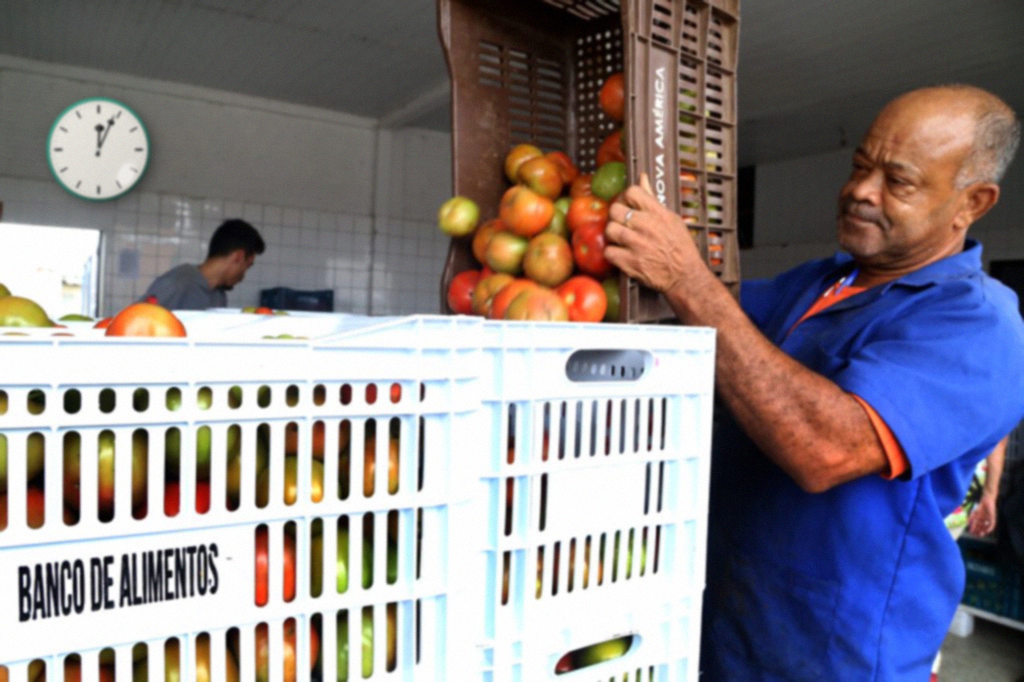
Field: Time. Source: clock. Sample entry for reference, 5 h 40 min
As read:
12 h 04 min
